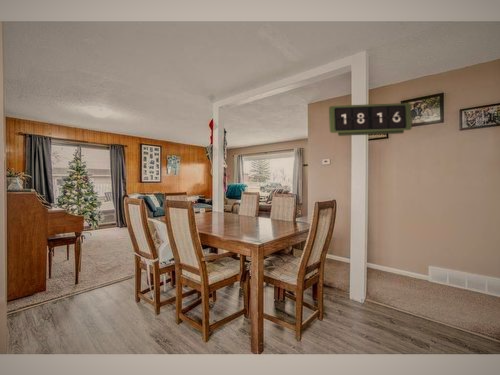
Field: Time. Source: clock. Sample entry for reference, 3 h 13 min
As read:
18 h 16 min
